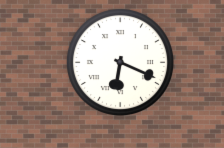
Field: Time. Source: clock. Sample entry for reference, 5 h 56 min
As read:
6 h 19 min
